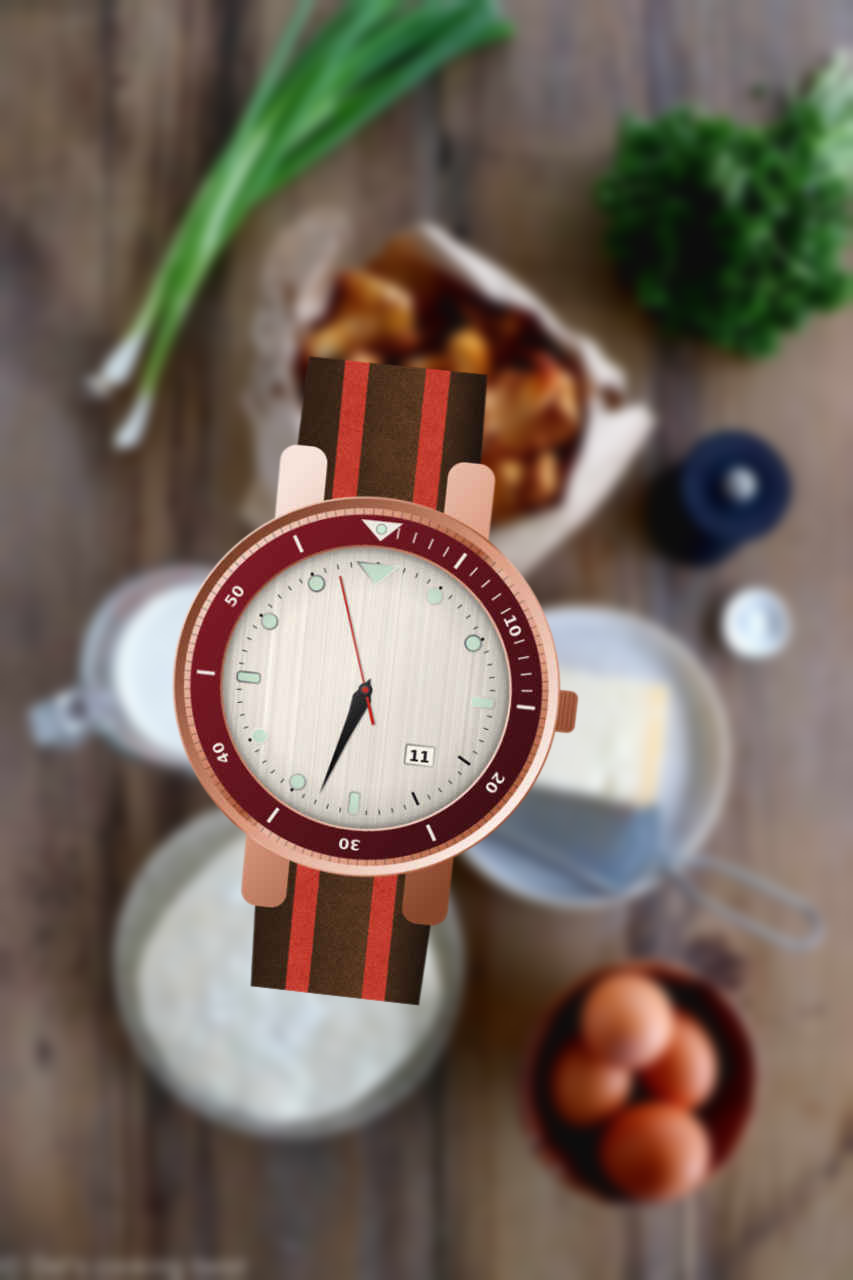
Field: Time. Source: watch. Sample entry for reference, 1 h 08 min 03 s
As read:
6 h 32 min 57 s
